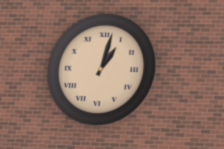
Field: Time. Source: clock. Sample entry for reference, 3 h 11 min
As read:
1 h 02 min
